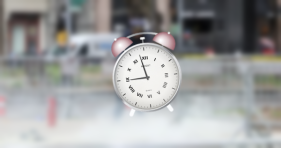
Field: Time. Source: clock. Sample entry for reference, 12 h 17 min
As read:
8 h 58 min
